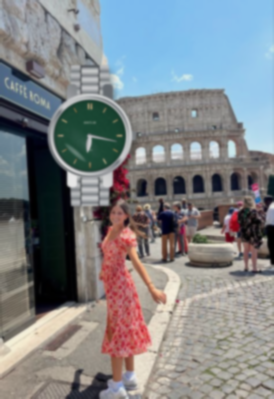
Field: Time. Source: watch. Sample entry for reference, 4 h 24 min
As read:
6 h 17 min
